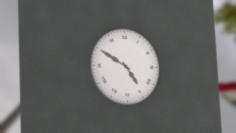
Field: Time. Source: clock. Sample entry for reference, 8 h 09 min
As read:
4 h 50 min
